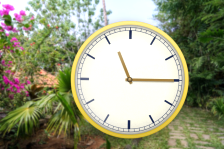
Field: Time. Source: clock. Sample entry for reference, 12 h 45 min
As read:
11 h 15 min
